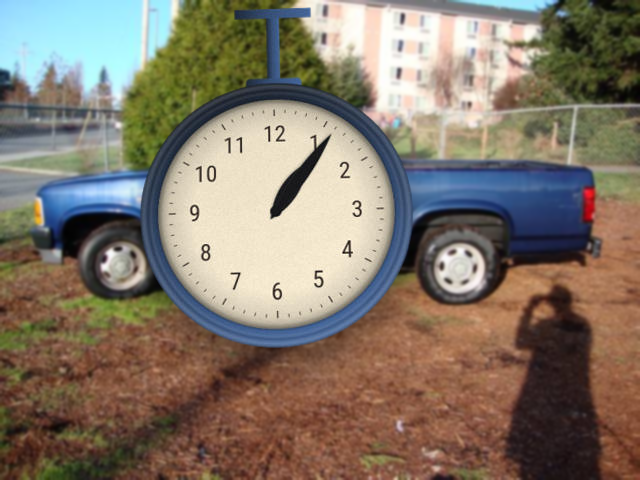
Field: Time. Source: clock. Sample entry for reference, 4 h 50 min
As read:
1 h 06 min
